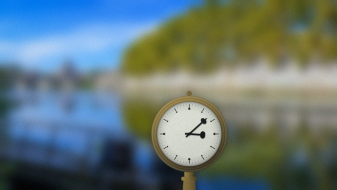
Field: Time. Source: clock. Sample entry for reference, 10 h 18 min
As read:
3 h 08 min
